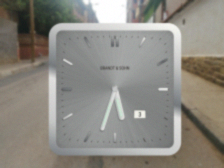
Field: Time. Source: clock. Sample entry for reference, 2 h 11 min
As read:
5 h 33 min
